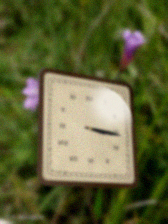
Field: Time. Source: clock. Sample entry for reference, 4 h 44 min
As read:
3 h 16 min
